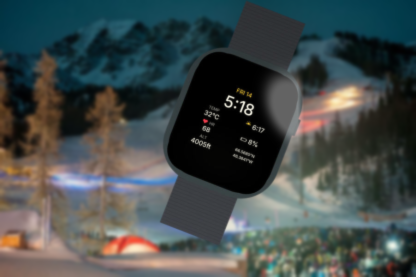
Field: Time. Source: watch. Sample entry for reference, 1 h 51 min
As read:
5 h 18 min
